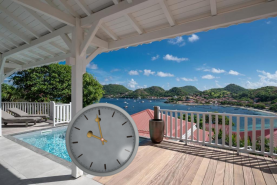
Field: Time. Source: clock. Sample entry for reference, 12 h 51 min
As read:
9 h 59 min
